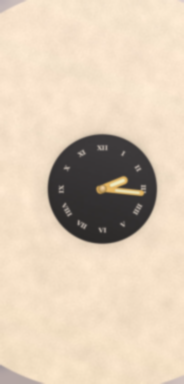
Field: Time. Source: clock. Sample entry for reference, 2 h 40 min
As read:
2 h 16 min
